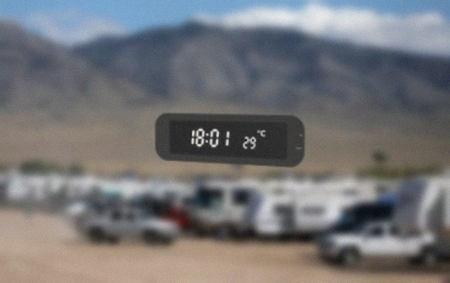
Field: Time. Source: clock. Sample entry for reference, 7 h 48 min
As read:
18 h 01 min
